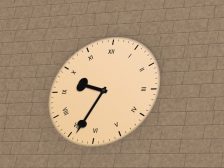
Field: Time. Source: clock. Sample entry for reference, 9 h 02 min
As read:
9 h 34 min
